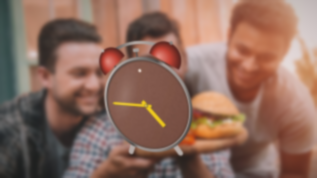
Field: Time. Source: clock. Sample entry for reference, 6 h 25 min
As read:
4 h 46 min
